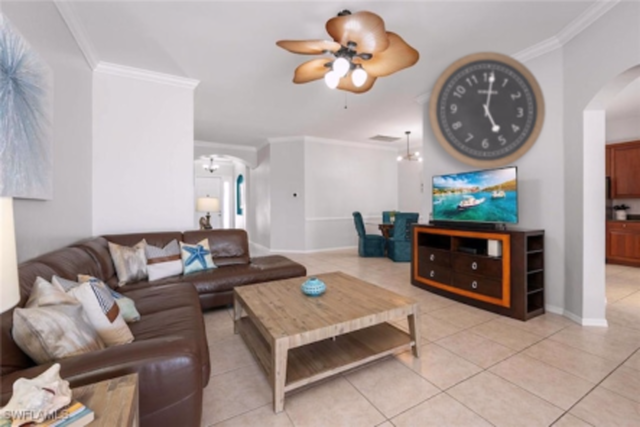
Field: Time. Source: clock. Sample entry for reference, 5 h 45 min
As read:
5 h 01 min
